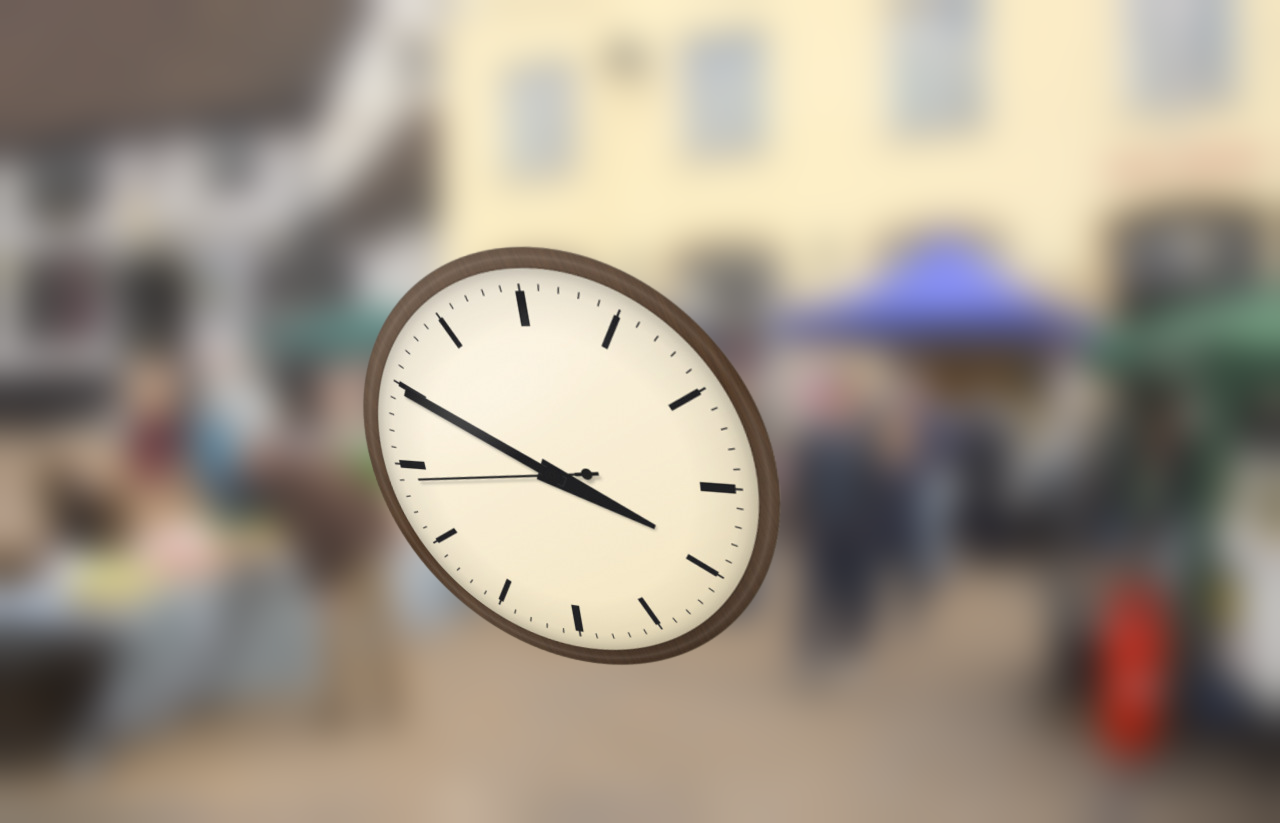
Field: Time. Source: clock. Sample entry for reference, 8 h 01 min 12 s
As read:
3 h 49 min 44 s
